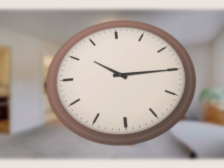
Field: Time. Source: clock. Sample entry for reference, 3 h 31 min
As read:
10 h 15 min
